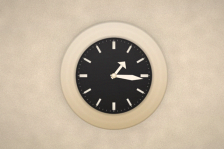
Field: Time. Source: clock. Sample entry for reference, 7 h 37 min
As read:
1 h 16 min
